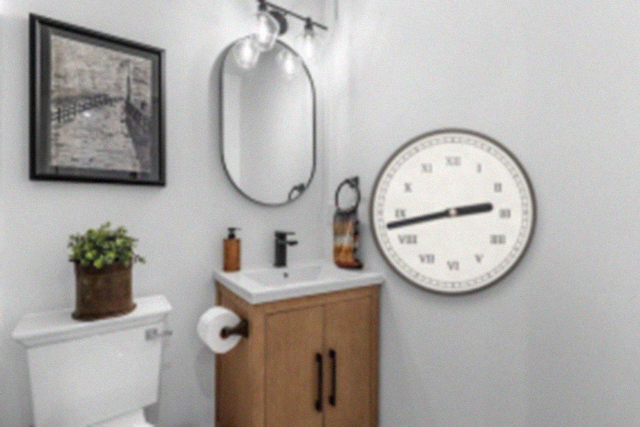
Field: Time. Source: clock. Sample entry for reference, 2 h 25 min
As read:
2 h 43 min
